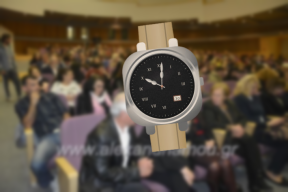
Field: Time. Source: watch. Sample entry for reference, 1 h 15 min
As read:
10 h 01 min
